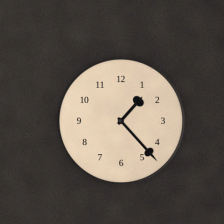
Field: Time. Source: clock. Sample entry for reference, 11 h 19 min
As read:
1 h 23 min
